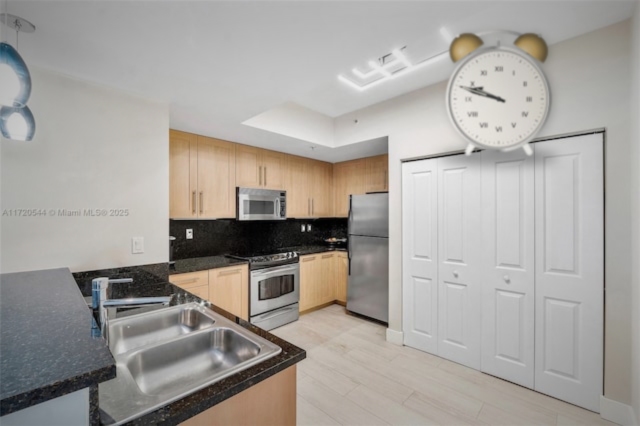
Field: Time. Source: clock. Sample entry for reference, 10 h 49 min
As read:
9 h 48 min
